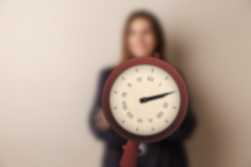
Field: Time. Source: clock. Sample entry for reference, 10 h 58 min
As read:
2 h 10 min
